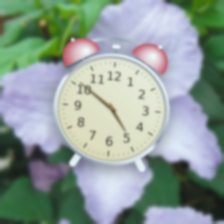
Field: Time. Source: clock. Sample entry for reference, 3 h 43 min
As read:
4 h 51 min
